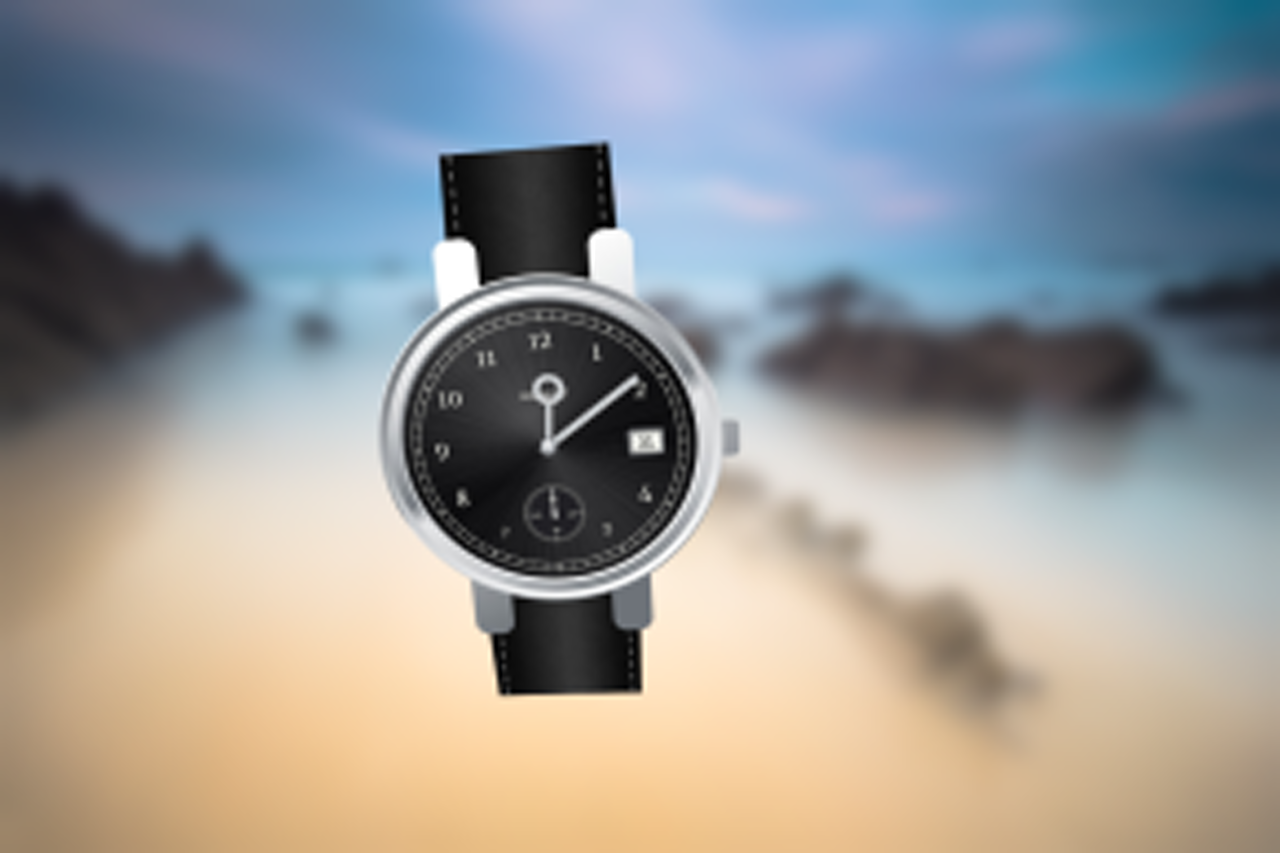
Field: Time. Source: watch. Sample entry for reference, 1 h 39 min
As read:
12 h 09 min
